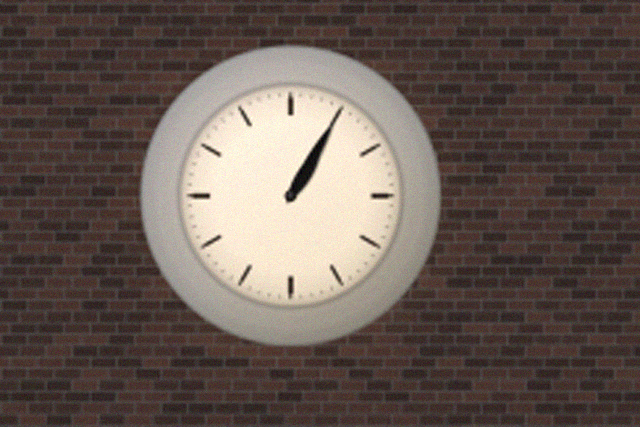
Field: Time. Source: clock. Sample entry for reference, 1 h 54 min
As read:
1 h 05 min
